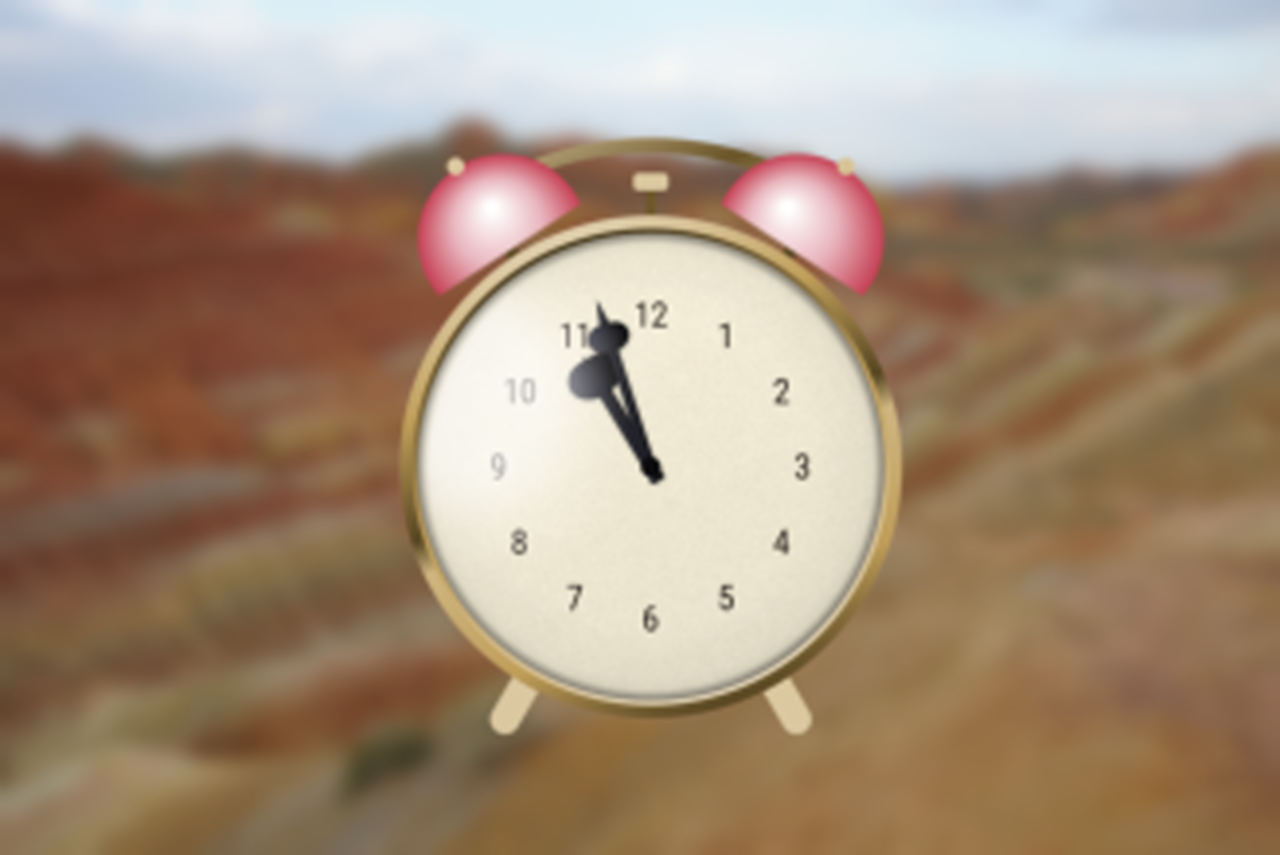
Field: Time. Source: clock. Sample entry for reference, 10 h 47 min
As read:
10 h 57 min
